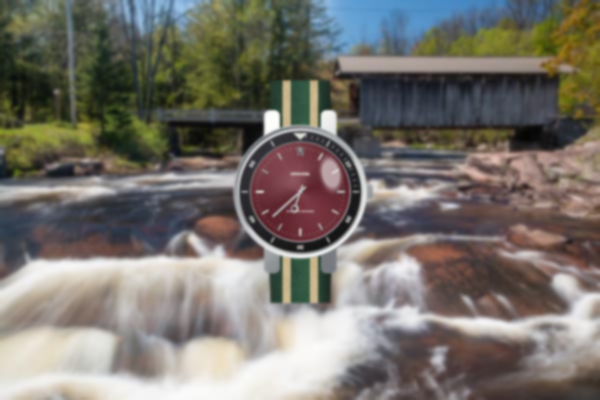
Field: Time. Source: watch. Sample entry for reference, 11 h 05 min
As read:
6 h 38 min
